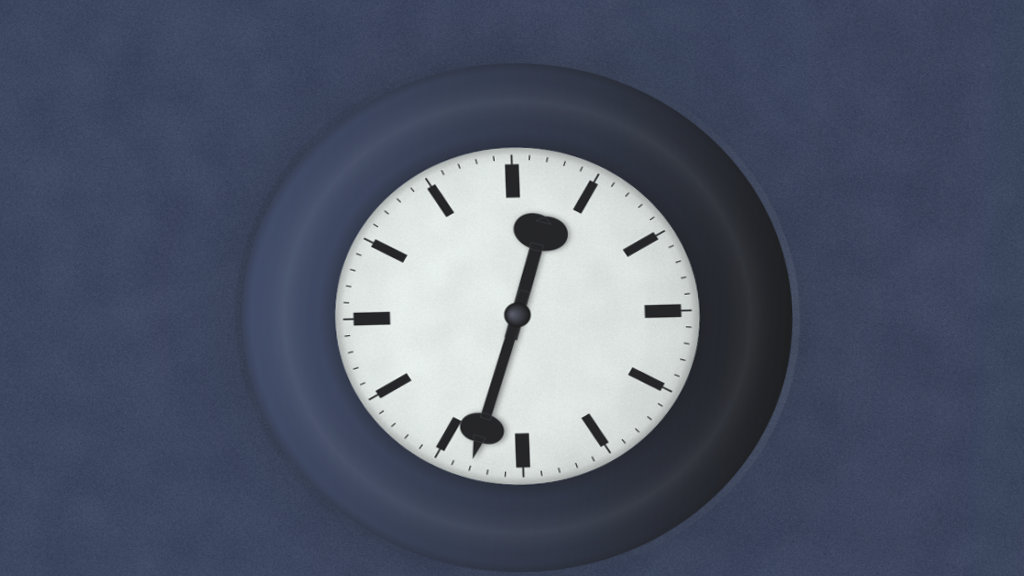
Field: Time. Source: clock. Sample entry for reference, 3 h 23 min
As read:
12 h 33 min
